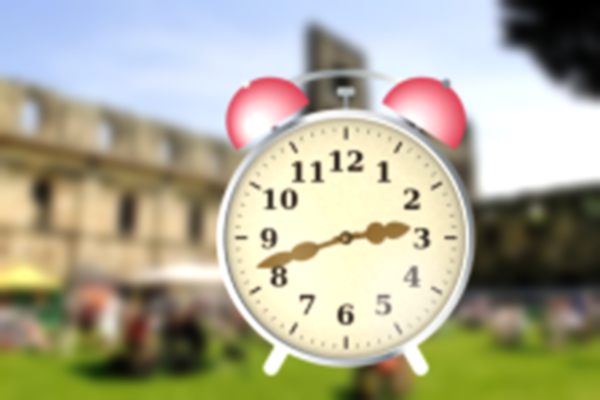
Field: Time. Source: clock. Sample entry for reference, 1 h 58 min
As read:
2 h 42 min
